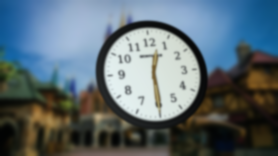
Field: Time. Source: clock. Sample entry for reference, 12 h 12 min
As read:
12 h 30 min
